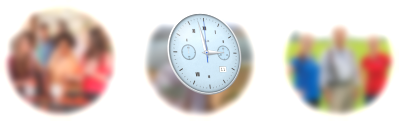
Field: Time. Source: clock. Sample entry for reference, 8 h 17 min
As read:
2 h 58 min
